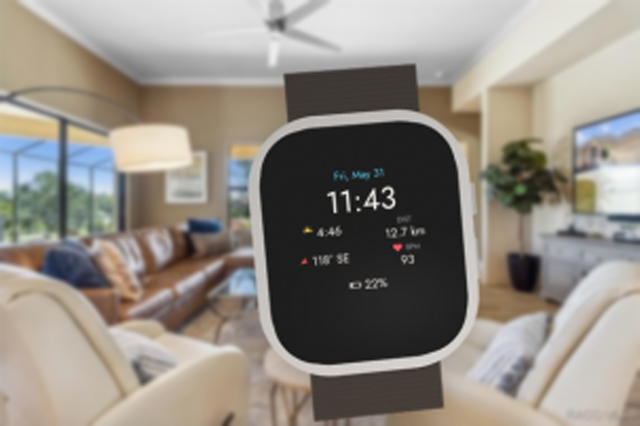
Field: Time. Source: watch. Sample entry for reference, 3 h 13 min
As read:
11 h 43 min
